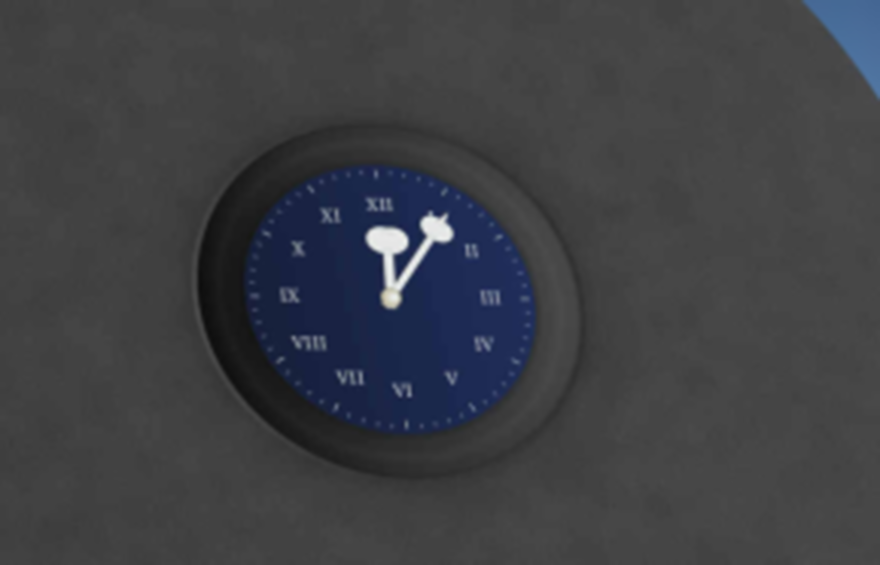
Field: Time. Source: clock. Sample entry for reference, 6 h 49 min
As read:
12 h 06 min
